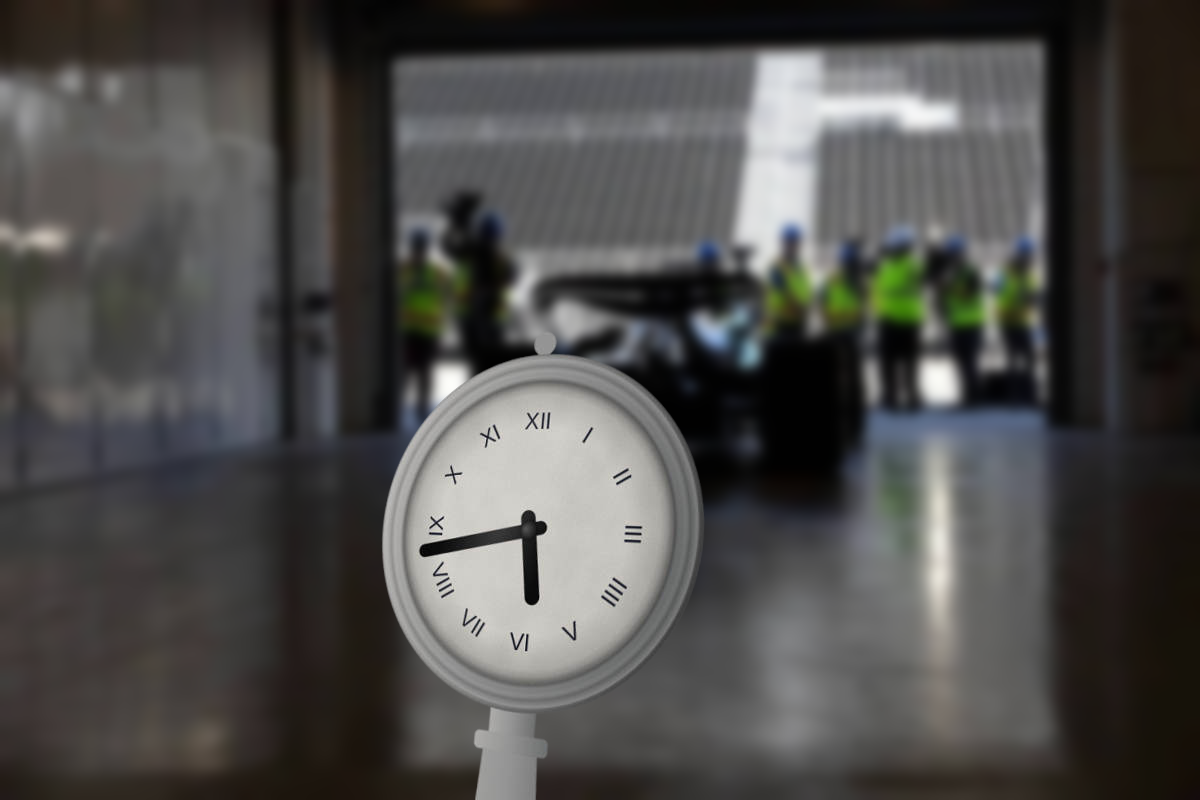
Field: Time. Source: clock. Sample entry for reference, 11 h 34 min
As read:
5 h 43 min
